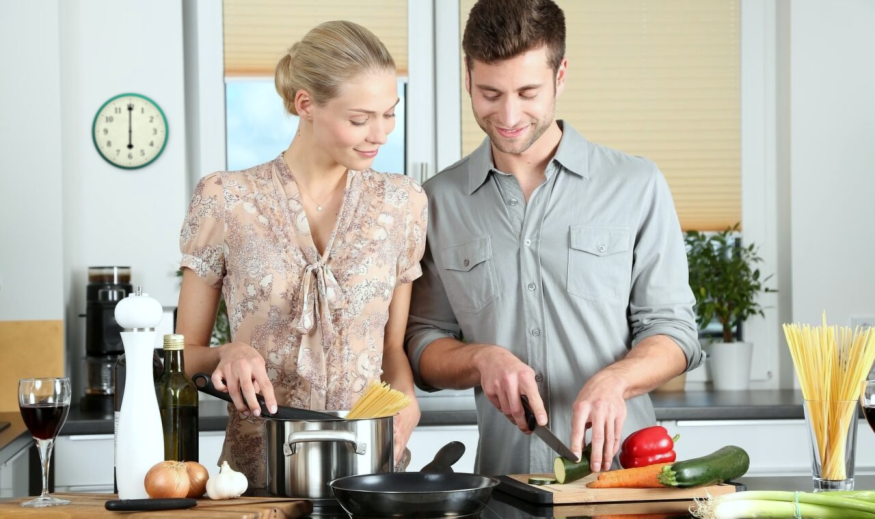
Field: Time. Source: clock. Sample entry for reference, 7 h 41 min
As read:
6 h 00 min
